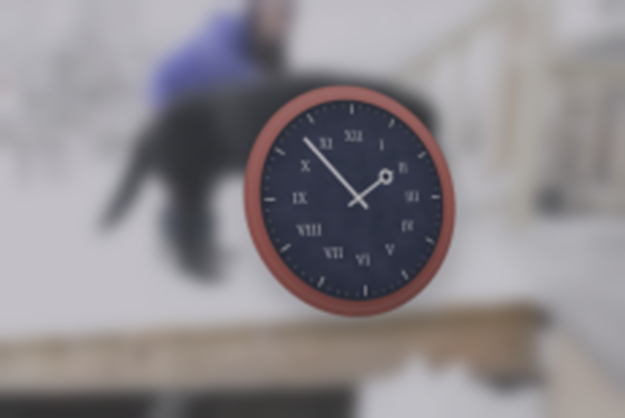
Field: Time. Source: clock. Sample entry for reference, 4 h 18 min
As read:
1 h 53 min
